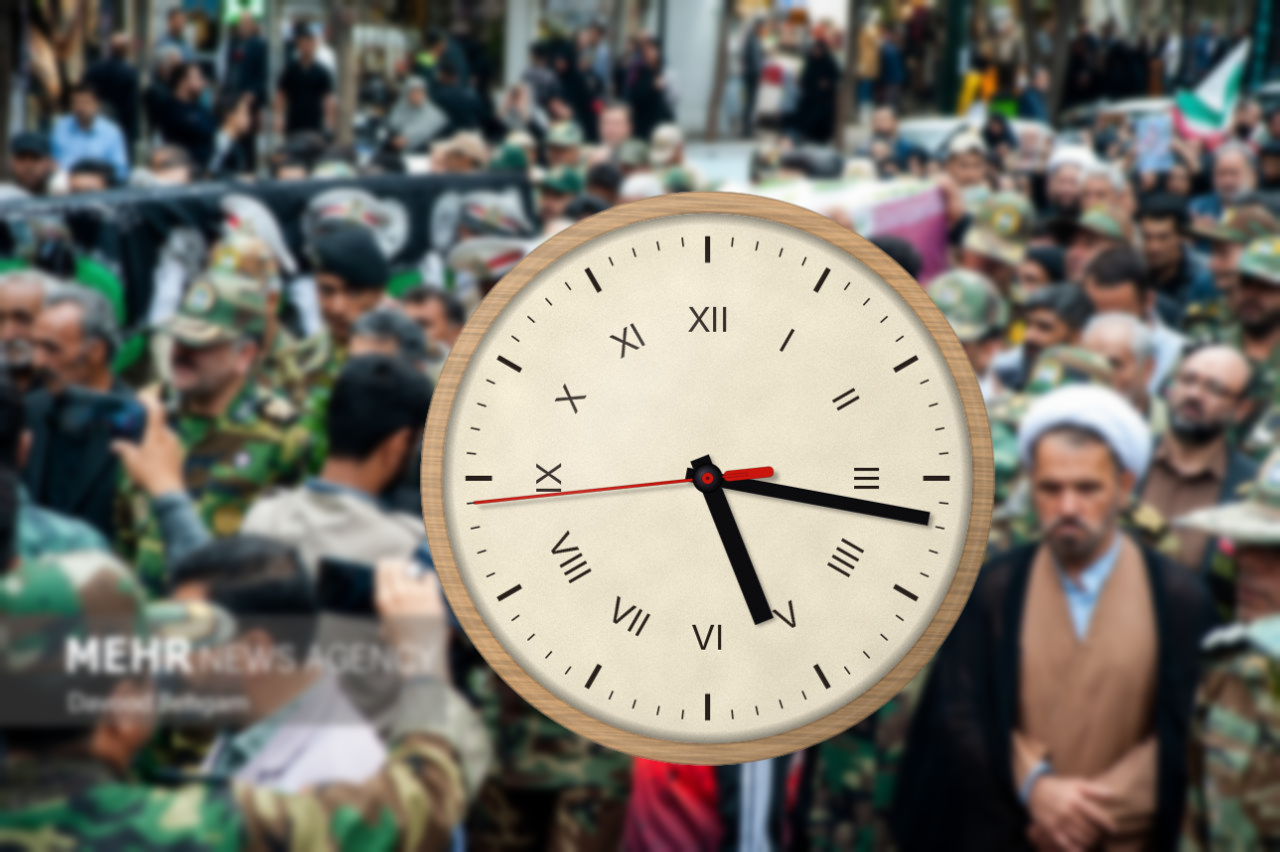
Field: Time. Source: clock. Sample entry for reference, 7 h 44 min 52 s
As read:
5 h 16 min 44 s
